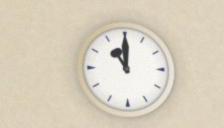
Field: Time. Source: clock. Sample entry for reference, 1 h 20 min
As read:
11 h 00 min
